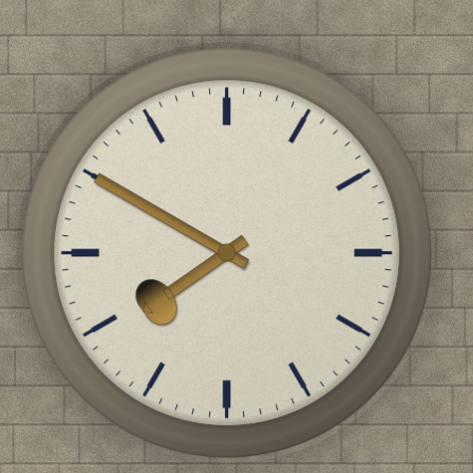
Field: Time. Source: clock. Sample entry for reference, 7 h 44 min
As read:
7 h 50 min
